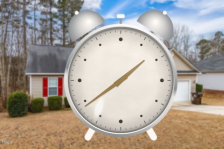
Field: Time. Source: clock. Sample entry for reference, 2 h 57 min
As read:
1 h 39 min
